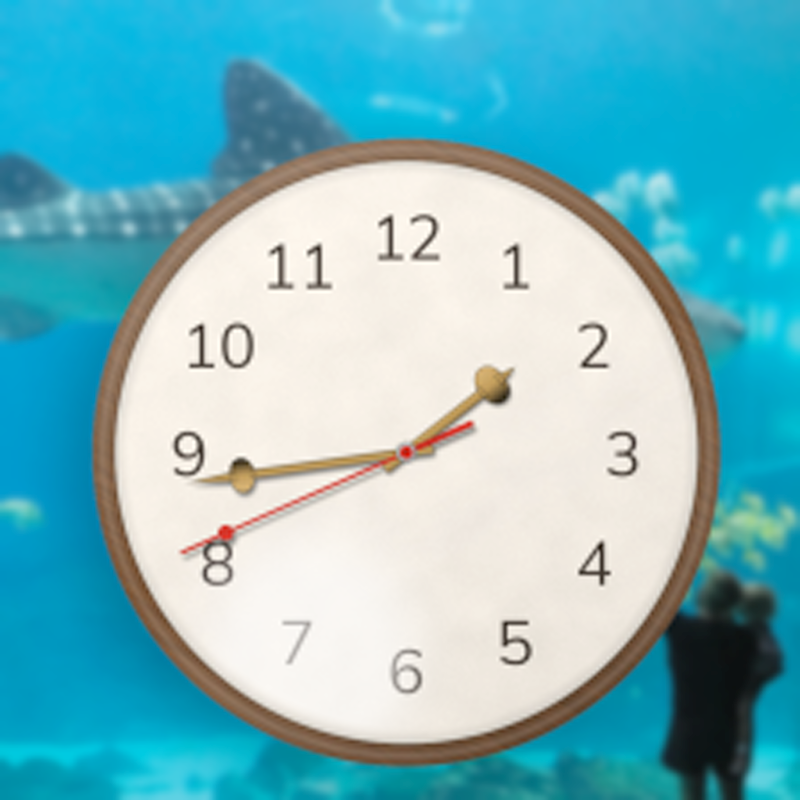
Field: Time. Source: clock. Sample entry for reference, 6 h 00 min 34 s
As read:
1 h 43 min 41 s
